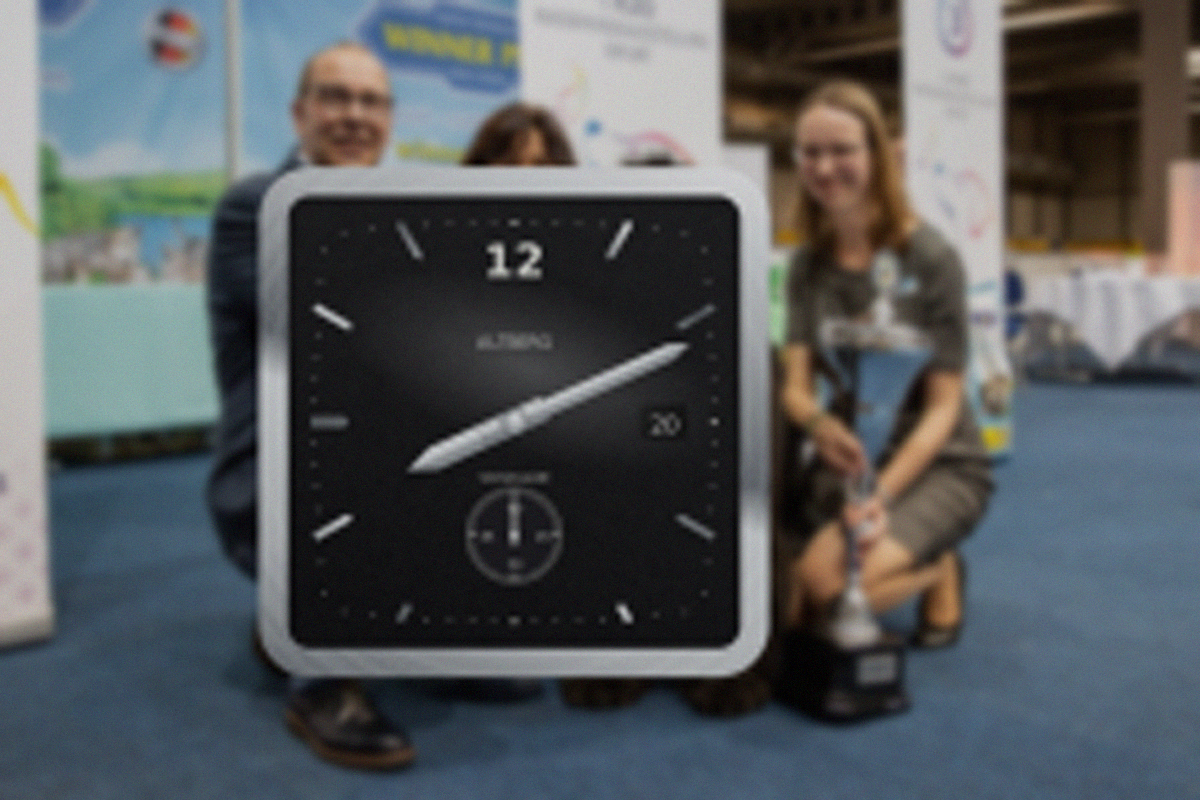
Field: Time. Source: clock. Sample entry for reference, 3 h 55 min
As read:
8 h 11 min
